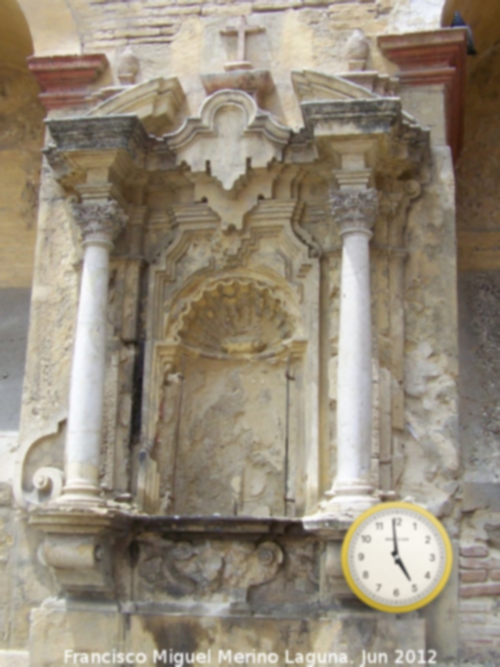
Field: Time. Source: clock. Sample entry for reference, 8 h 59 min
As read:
4 h 59 min
